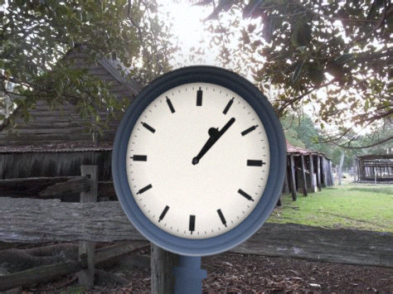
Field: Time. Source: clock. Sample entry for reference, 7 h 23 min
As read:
1 h 07 min
